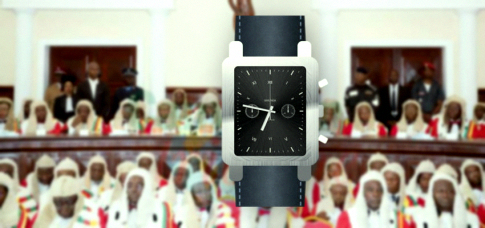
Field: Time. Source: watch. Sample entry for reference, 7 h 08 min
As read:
6 h 47 min
